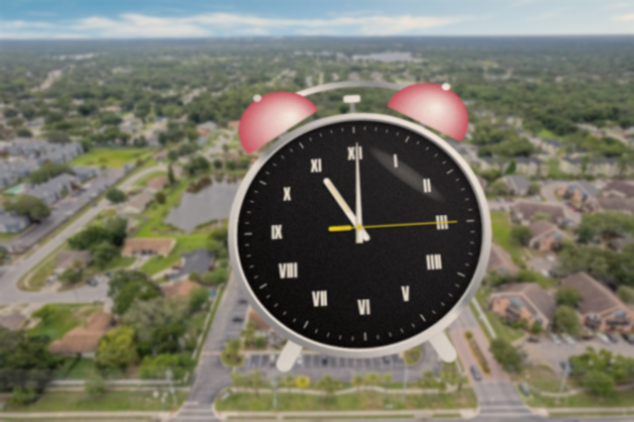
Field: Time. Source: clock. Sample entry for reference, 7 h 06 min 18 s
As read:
11 h 00 min 15 s
